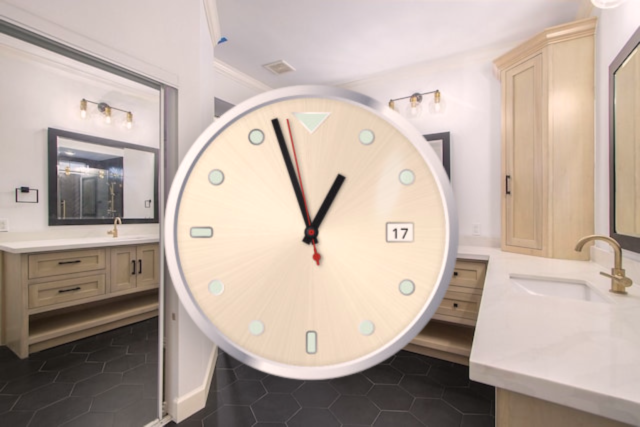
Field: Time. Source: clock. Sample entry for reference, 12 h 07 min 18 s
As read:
12 h 56 min 58 s
